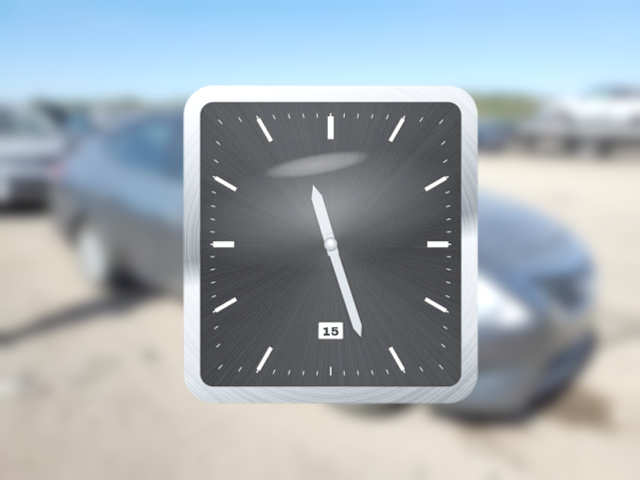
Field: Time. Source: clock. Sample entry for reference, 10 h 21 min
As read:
11 h 27 min
